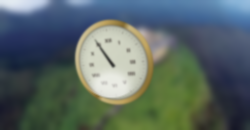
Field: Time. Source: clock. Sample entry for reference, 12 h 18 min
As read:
10 h 55 min
